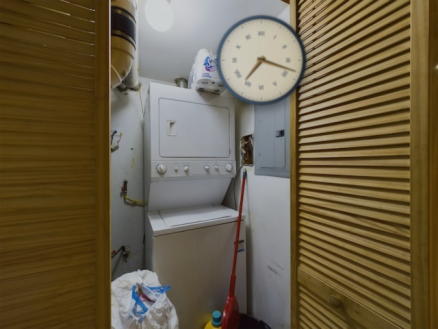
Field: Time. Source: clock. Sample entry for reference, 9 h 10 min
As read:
7 h 18 min
